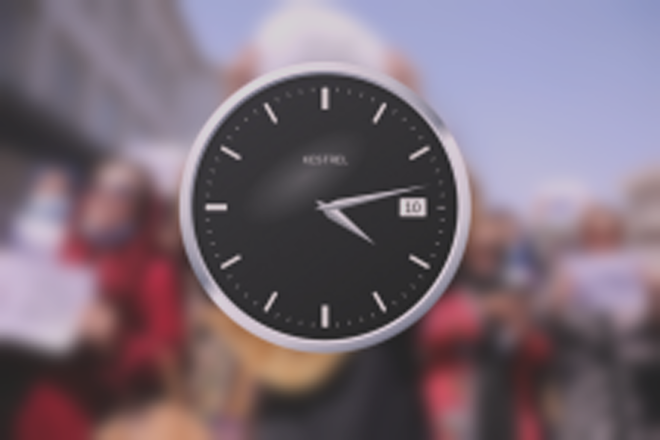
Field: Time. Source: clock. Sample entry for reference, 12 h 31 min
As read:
4 h 13 min
